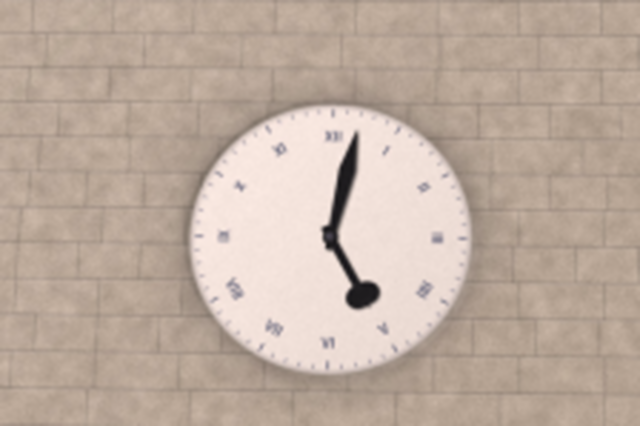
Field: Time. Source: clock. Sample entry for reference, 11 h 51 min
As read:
5 h 02 min
